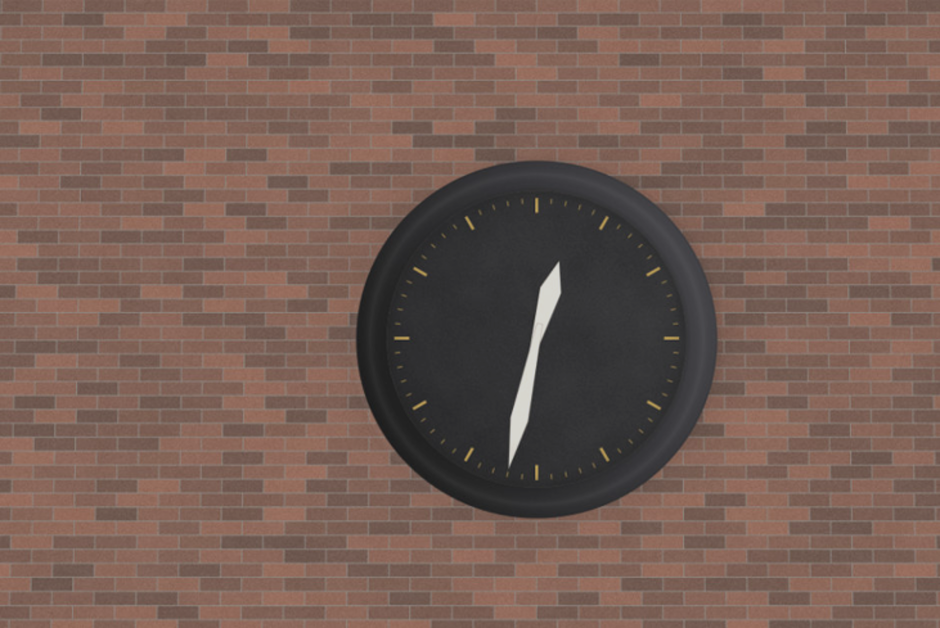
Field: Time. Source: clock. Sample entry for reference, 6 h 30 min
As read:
12 h 32 min
